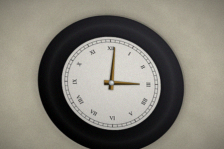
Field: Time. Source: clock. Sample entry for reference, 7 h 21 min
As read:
3 h 01 min
